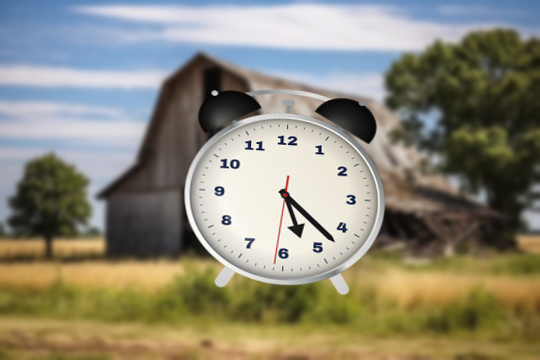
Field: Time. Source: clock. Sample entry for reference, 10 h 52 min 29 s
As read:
5 h 22 min 31 s
